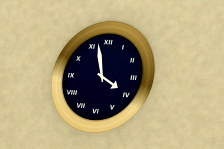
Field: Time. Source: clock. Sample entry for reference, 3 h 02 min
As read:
3 h 57 min
